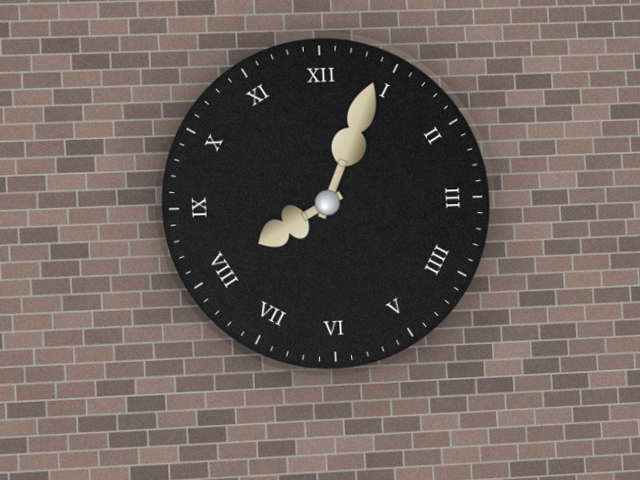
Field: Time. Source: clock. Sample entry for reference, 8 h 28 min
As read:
8 h 04 min
